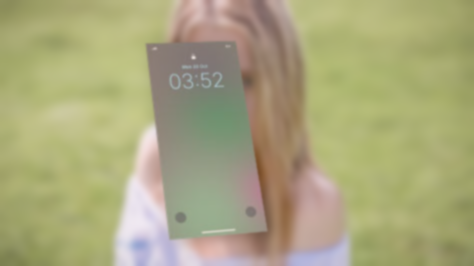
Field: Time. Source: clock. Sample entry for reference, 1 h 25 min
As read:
3 h 52 min
